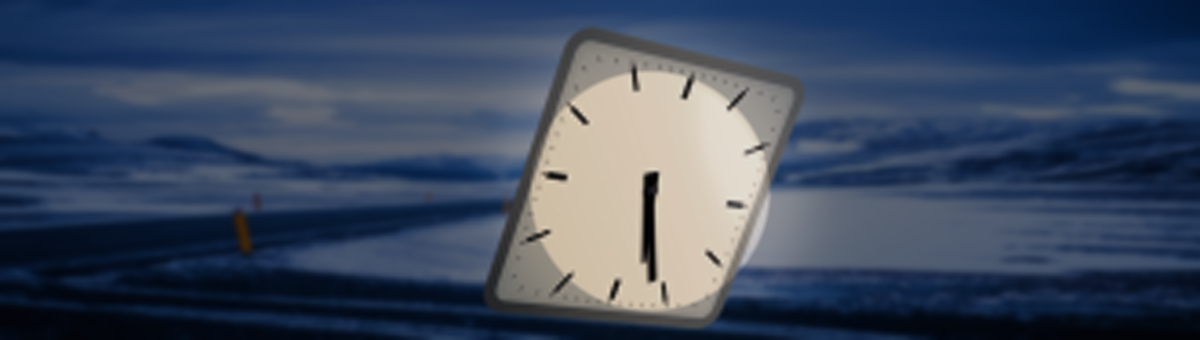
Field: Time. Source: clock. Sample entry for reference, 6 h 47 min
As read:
5 h 26 min
